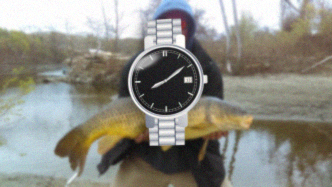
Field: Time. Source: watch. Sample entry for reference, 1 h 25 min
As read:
8 h 09 min
